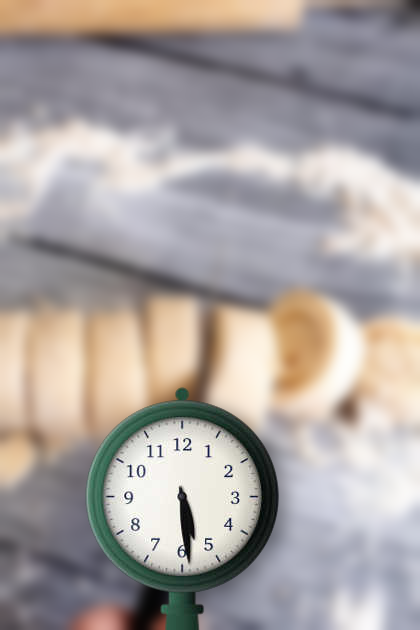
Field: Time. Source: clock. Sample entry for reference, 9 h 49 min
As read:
5 h 29 min
